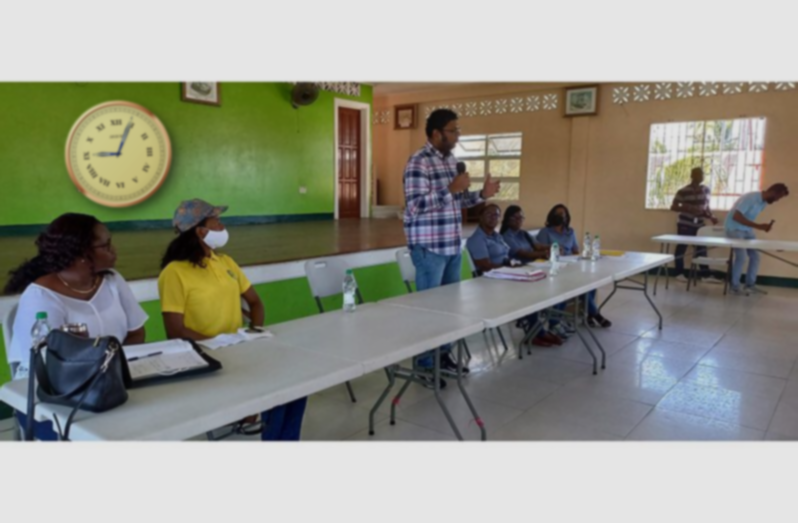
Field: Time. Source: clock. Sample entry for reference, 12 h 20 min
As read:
9 h 04 min
